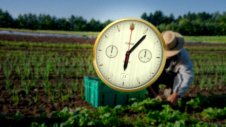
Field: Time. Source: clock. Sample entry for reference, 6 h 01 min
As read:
6 h 06 min
